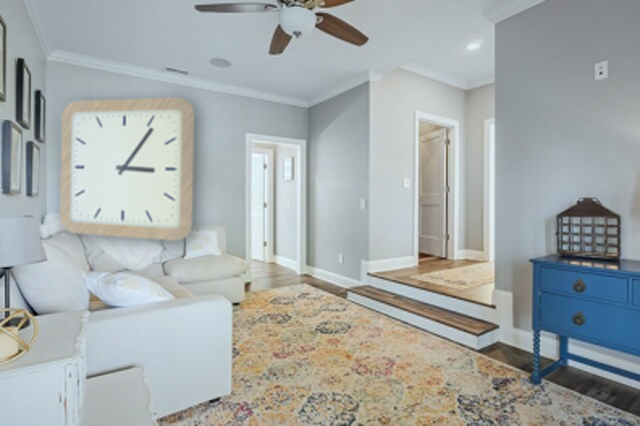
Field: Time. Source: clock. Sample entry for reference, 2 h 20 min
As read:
3 h 06 min
